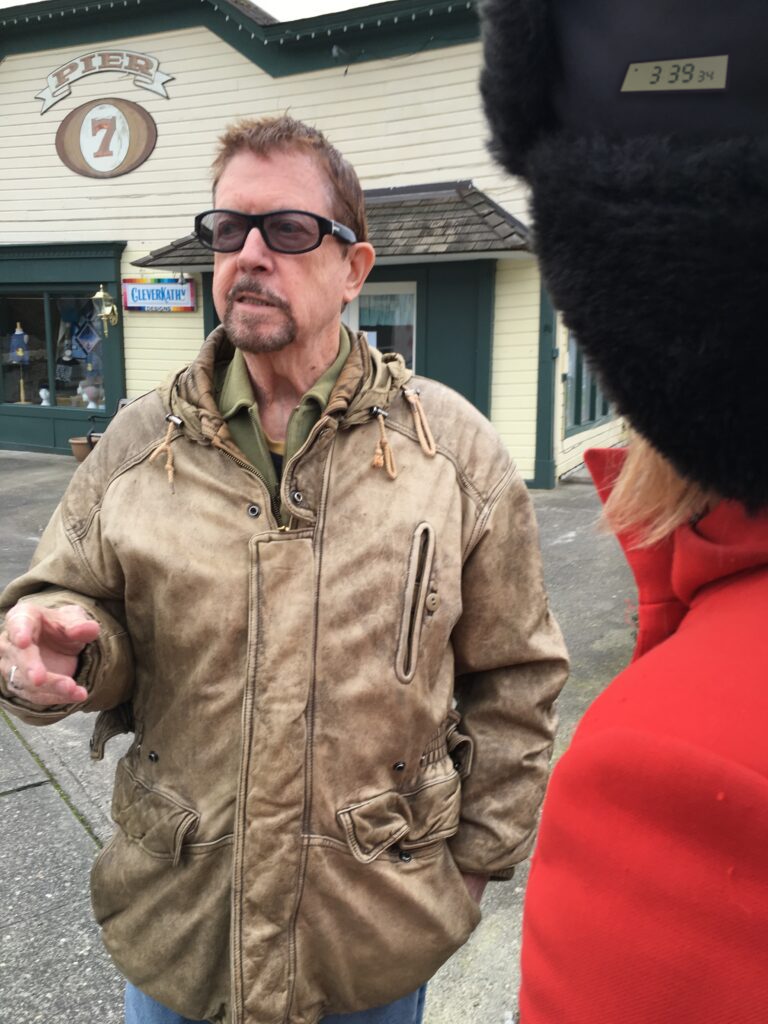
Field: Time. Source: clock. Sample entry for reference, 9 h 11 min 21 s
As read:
3 h 39 min 34 s
